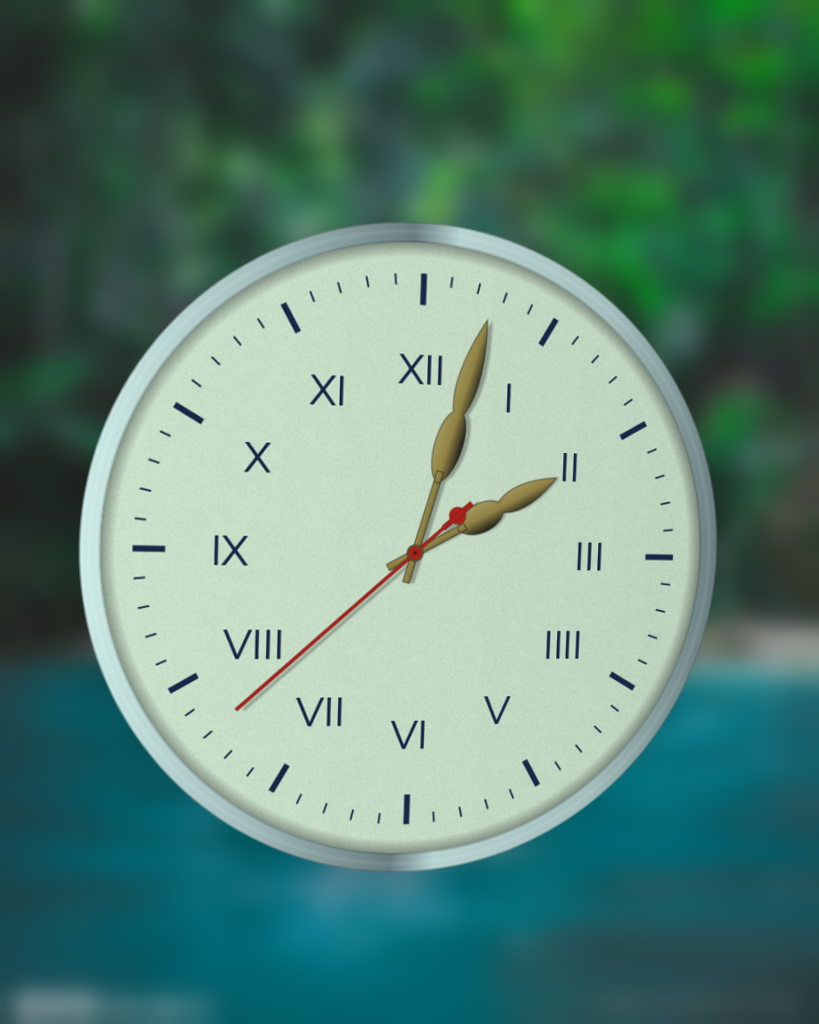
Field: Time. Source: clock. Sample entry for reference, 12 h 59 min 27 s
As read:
2 h 02 min 38 s
